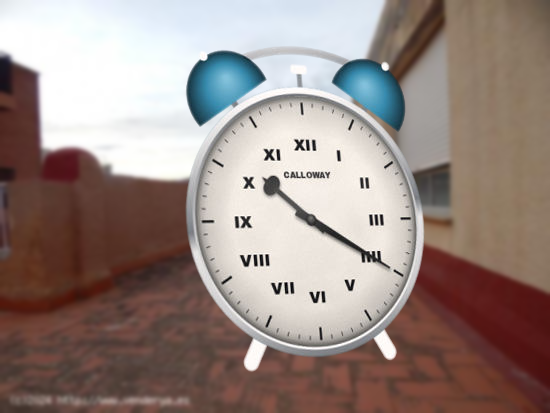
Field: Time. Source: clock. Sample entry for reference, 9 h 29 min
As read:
10 h 20 min
